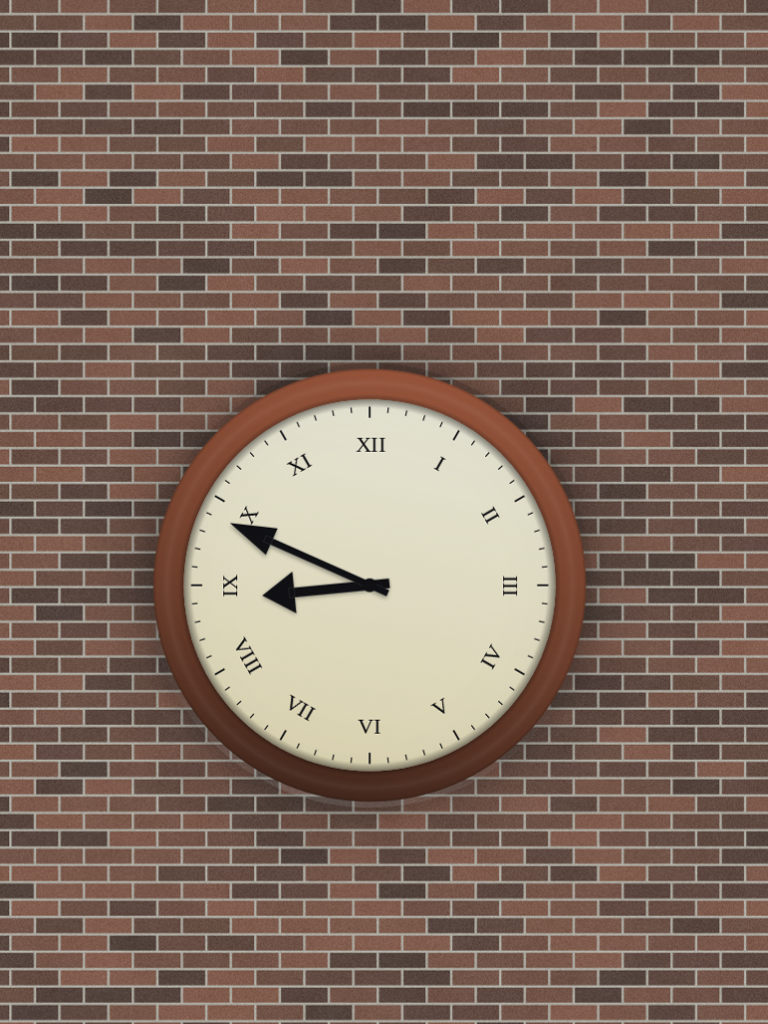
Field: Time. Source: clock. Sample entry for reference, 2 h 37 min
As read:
8 h 49 min
